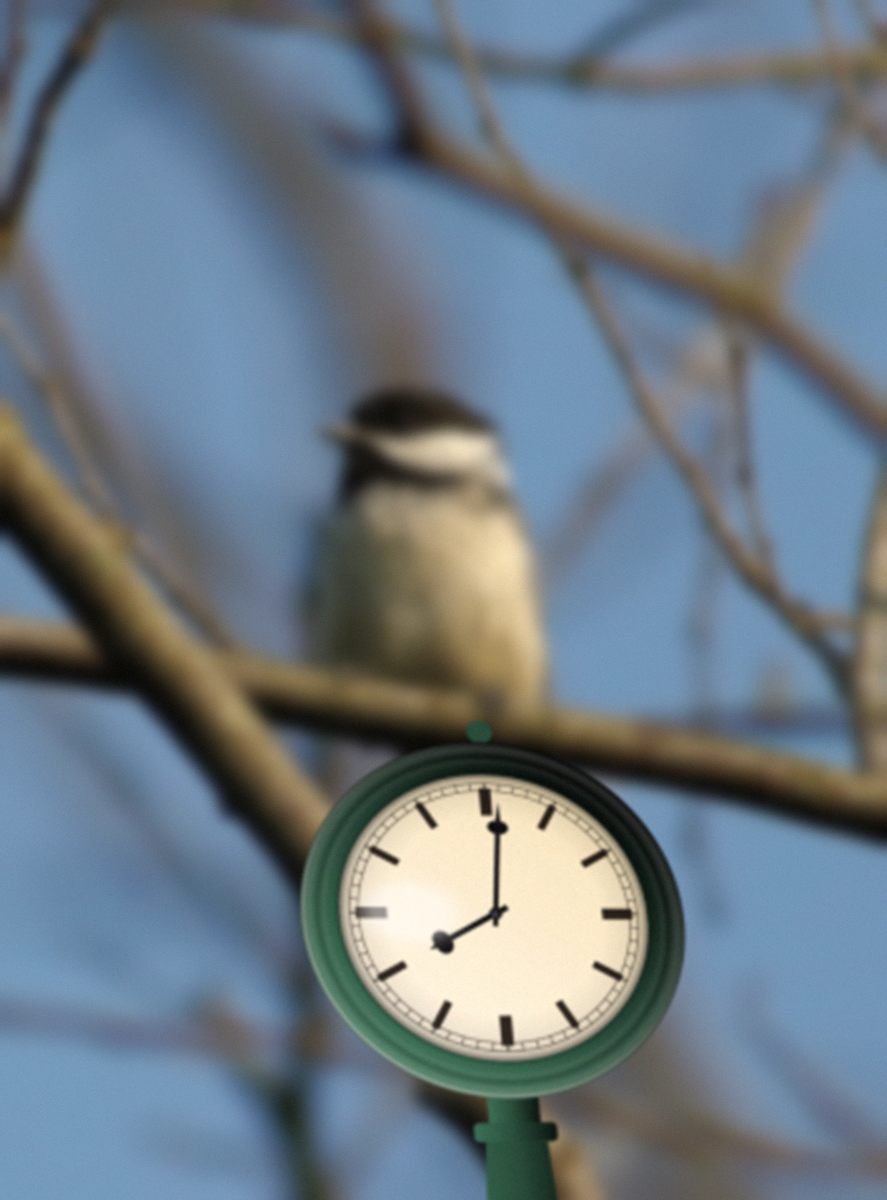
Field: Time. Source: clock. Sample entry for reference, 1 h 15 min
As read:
8 h 01 min
